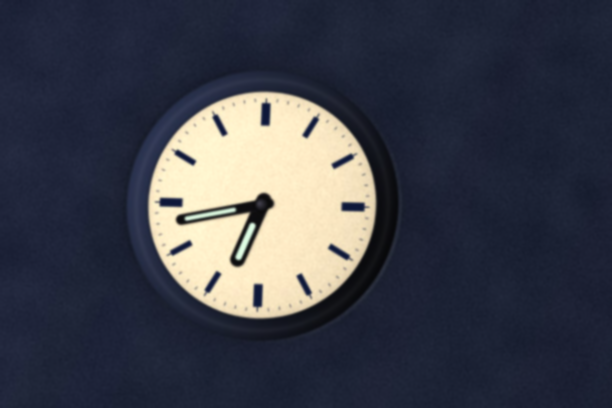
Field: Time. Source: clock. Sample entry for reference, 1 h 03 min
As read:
6 h 43 min
